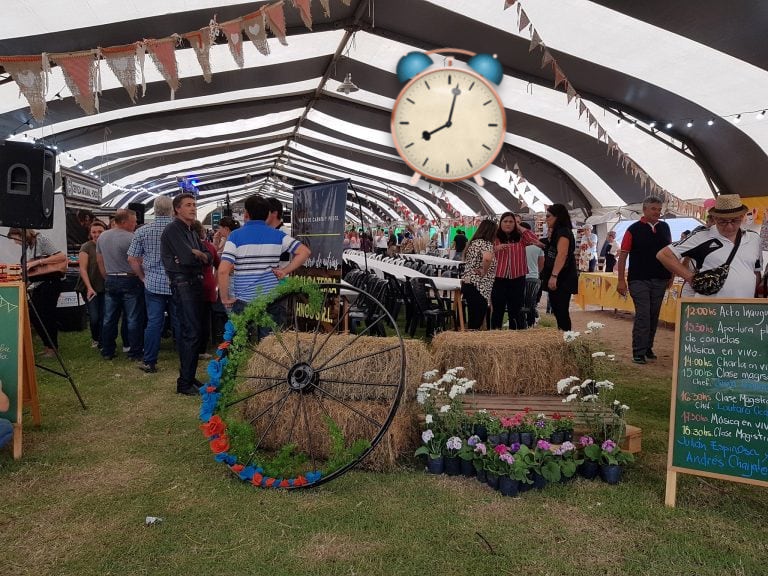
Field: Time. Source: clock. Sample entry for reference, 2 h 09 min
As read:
8 h 02 min
